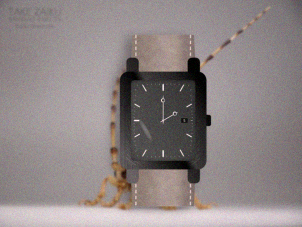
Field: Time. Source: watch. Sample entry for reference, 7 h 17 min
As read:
2 h 00 min
